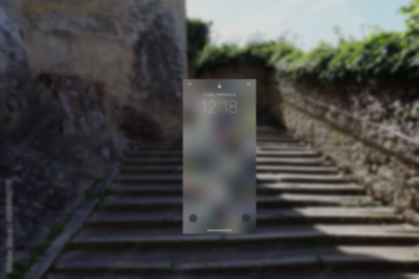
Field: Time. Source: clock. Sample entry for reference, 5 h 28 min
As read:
12 h 18 min
